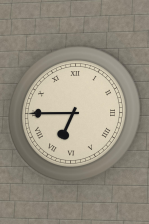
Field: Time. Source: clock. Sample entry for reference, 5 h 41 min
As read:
6 h 45 min
